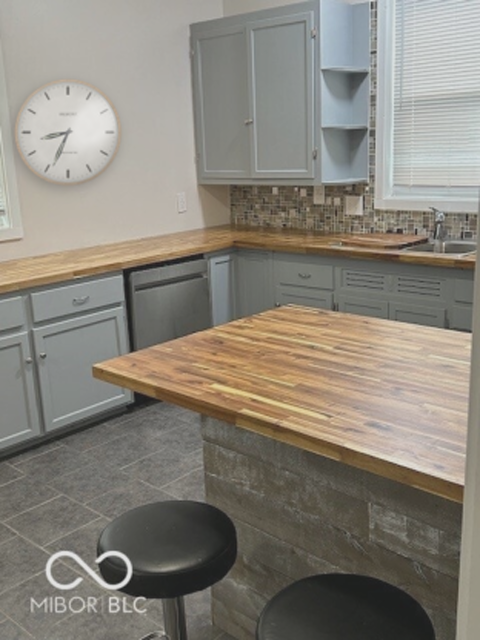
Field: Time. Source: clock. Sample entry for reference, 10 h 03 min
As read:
8 h 34 min
